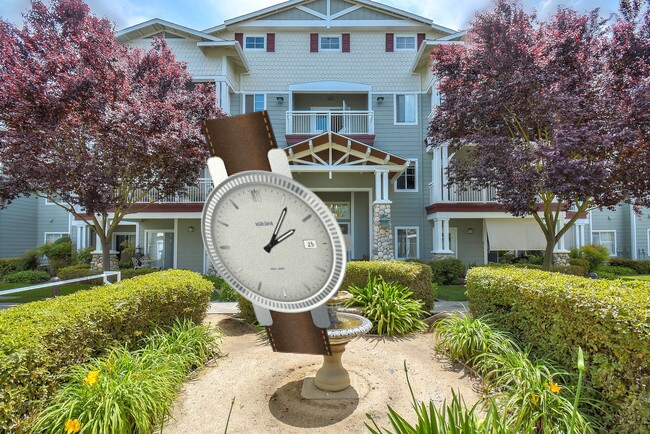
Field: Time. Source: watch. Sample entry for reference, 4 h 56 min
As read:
2 h 06 min
